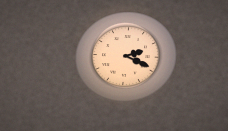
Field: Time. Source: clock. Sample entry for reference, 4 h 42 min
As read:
2 h 19 min
